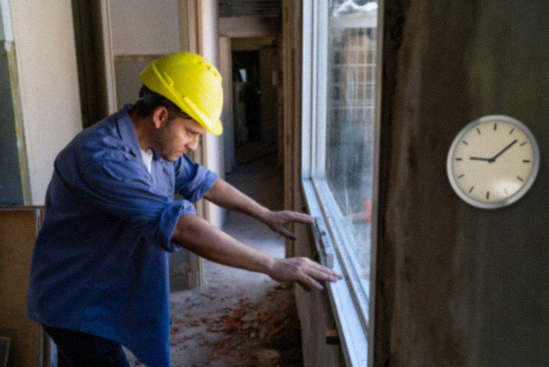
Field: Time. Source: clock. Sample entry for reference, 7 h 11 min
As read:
9 h 08 min
